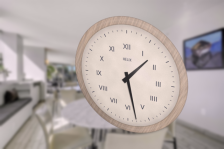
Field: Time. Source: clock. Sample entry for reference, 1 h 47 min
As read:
1 h 28 min
